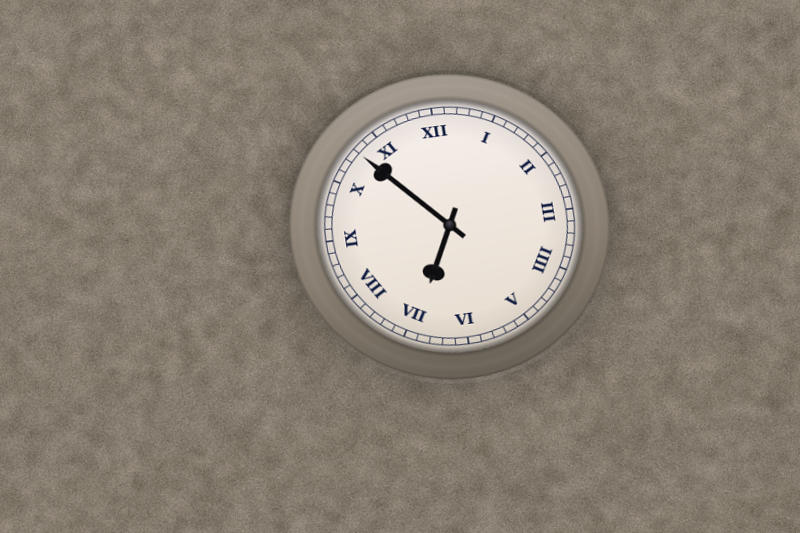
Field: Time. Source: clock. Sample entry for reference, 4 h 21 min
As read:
6 h 53 min
